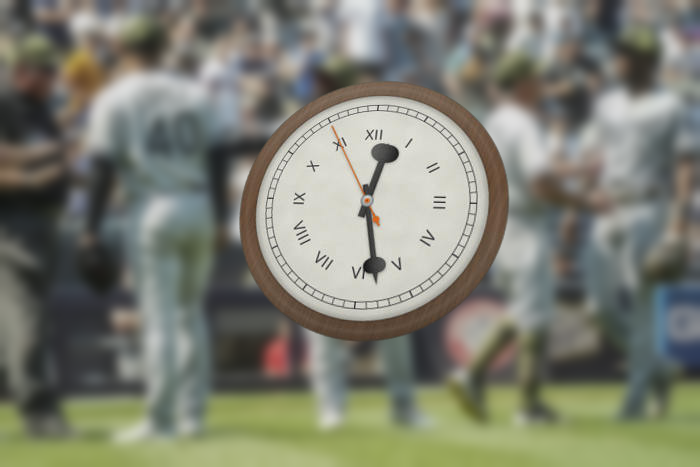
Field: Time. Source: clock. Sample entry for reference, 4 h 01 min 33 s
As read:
12 h 27 min 55 s
